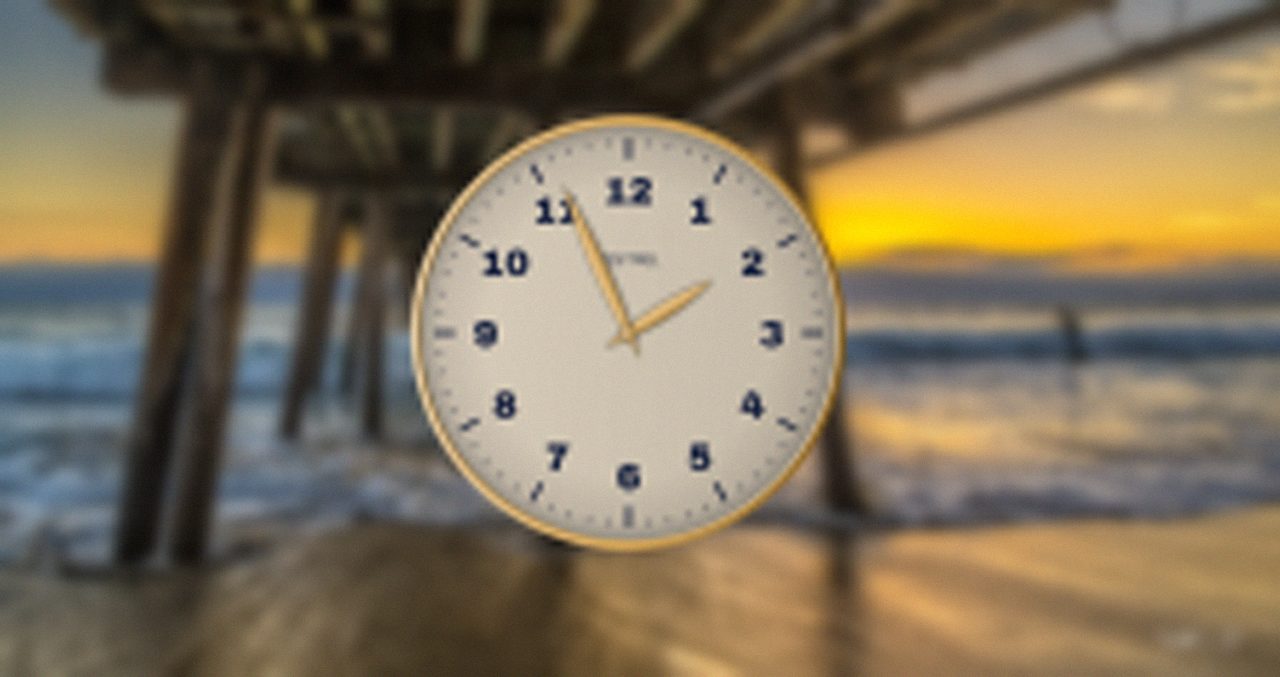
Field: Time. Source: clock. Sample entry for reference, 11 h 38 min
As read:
1 h 56 min
